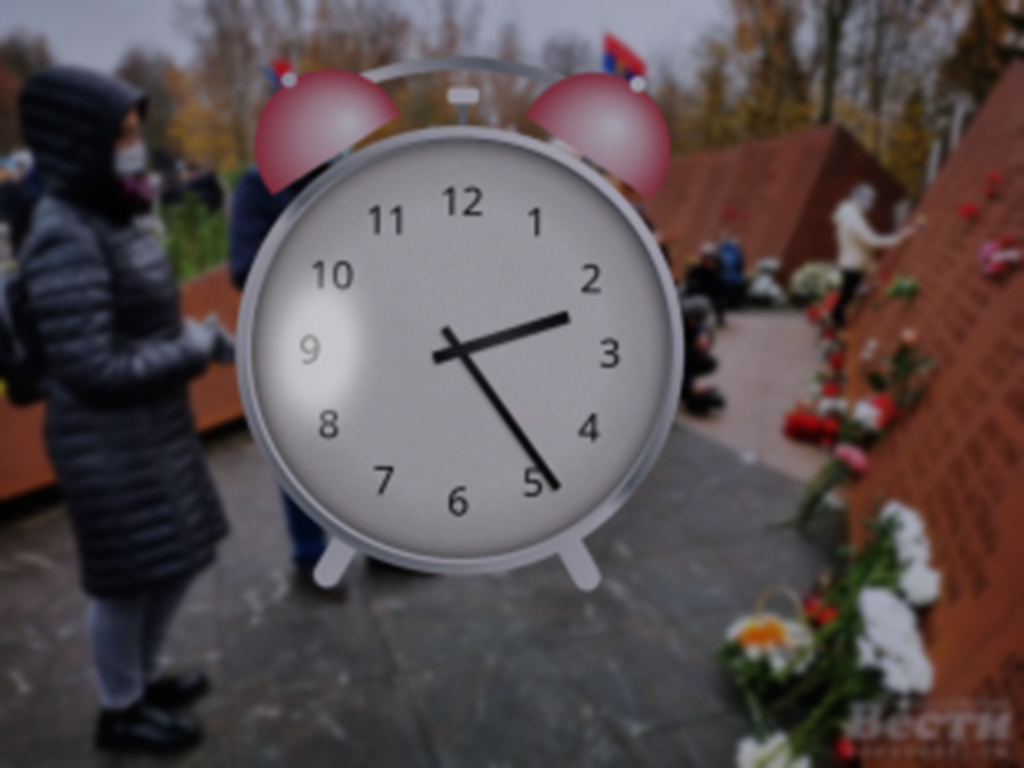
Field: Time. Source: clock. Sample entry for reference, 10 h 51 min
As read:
2 h 24 min
